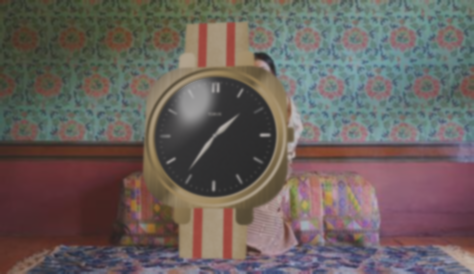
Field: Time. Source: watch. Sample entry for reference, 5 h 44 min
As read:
1 h 36 min
